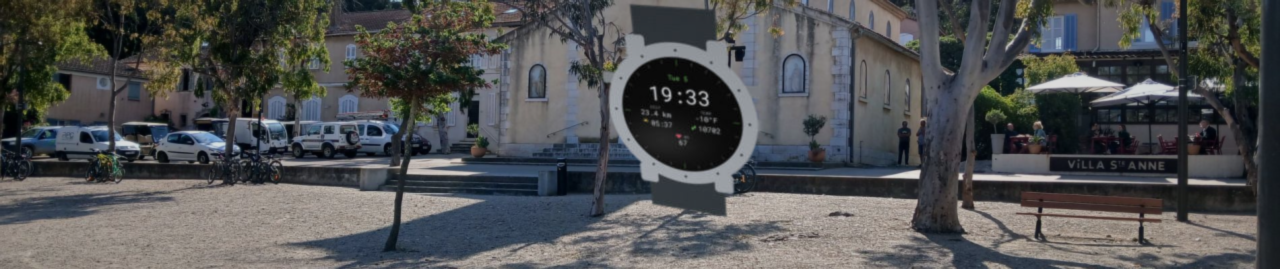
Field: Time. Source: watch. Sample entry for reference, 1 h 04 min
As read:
19 h 33 min
